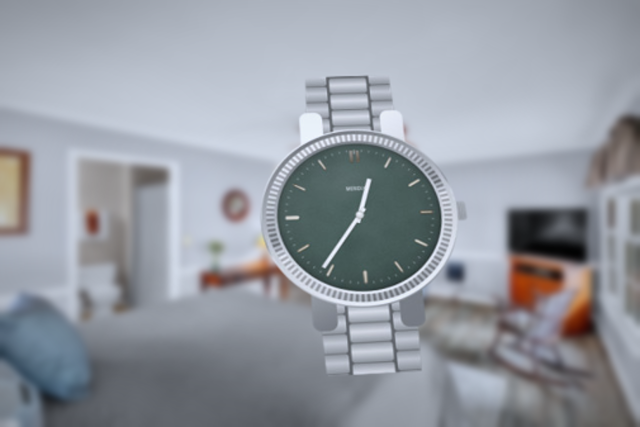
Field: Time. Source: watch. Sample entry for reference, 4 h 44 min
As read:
12 h 36 min
